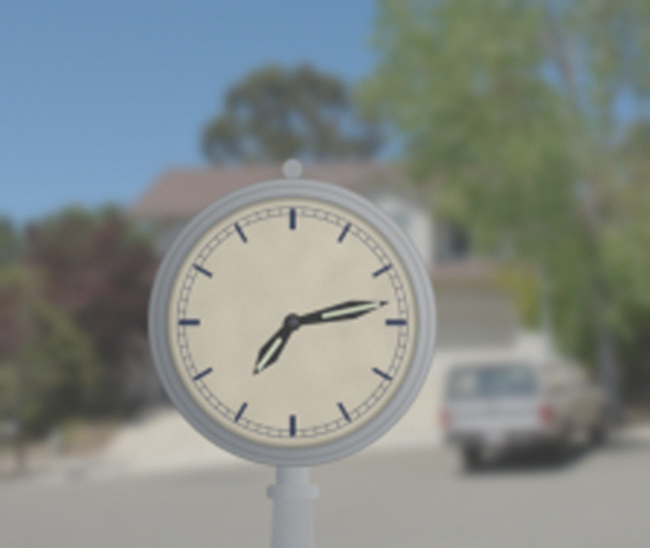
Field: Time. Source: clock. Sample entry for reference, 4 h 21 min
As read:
7 h 13 min
